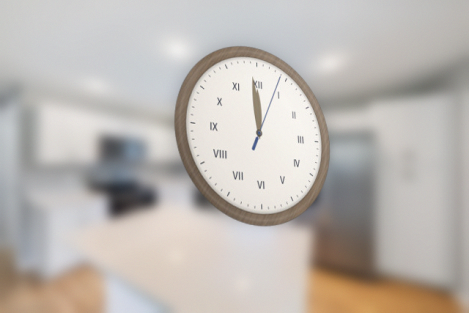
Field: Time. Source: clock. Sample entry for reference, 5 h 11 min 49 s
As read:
11 h 59 min 04 s
